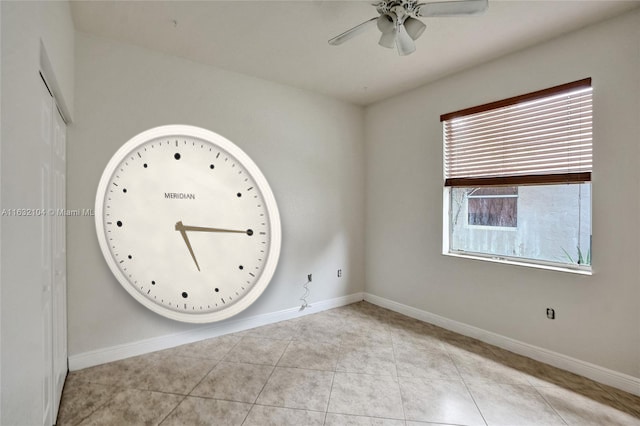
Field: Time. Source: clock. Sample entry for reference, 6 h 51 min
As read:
5 h 15 min
